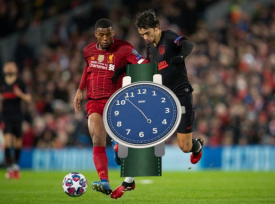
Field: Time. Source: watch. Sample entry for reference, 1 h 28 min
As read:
4 h 53 min
